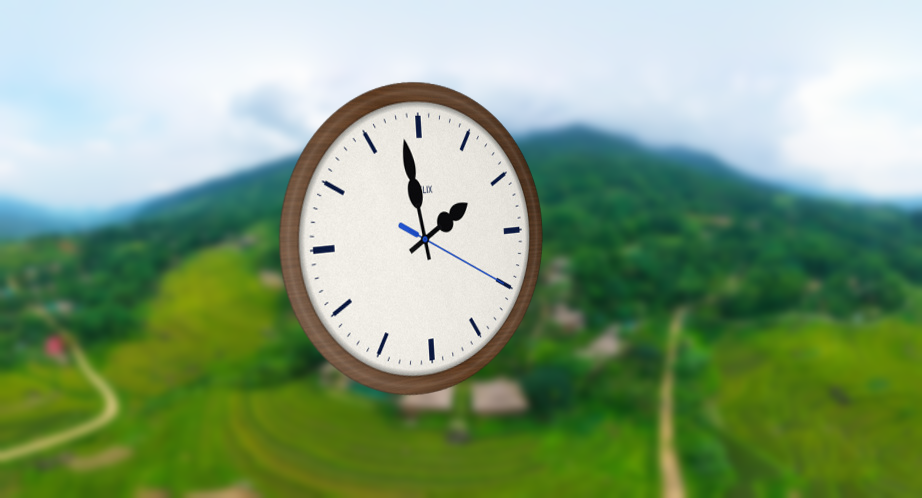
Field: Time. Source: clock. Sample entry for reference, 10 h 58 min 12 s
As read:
1 h 58 min 20 s
